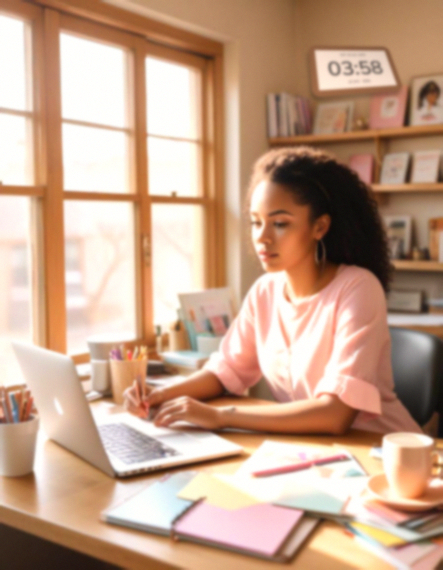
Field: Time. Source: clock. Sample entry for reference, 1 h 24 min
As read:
3 h 58 min
